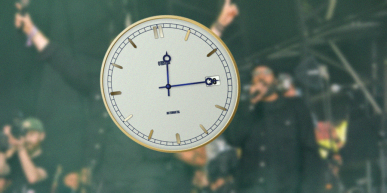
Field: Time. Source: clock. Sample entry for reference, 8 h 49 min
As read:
12 h 15 min
